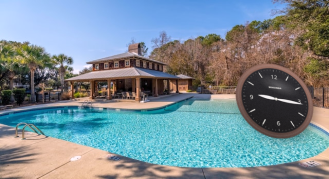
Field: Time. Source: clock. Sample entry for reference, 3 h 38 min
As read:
9 h 16 min
